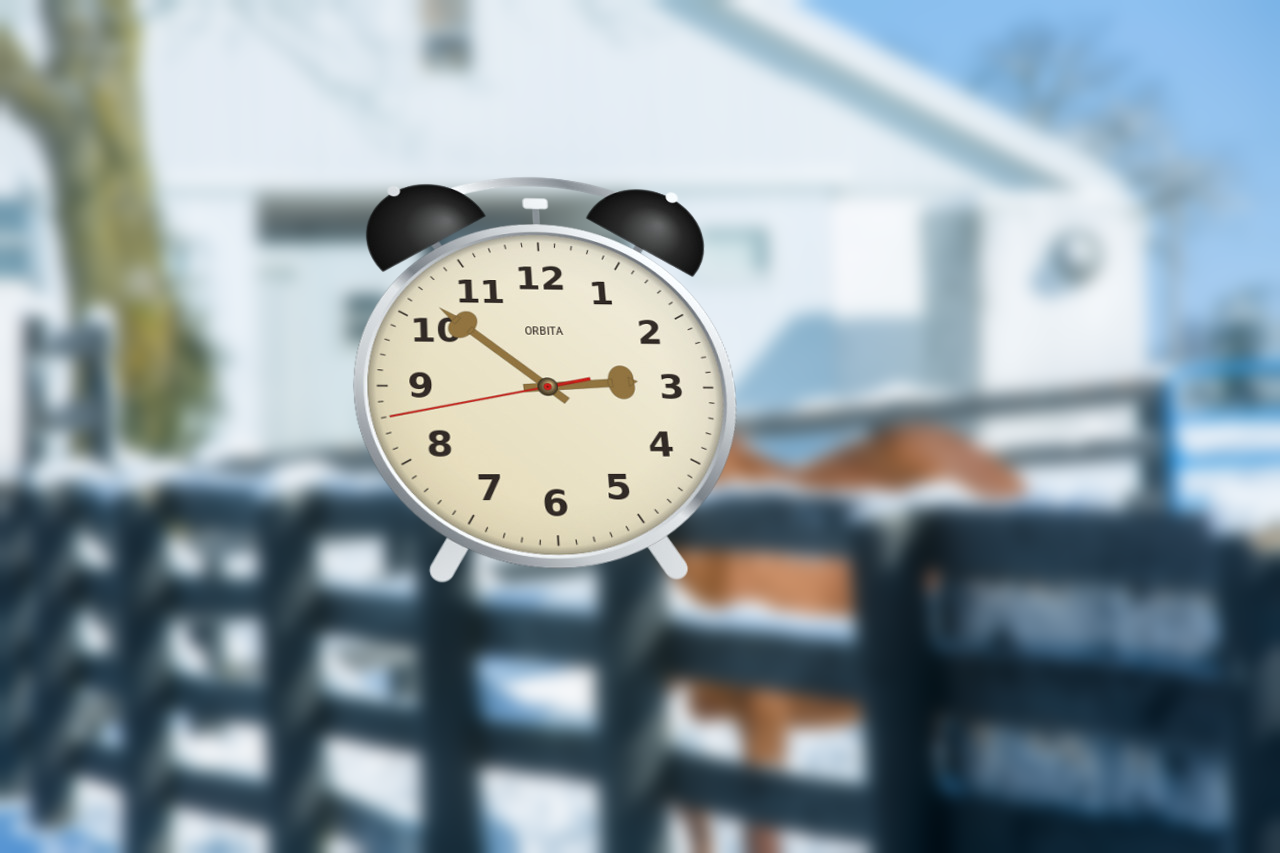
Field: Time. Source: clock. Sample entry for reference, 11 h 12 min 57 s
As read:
2 h 51 min 43 s
